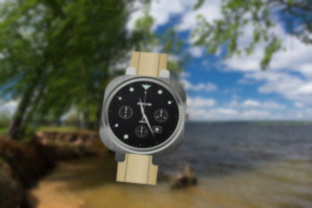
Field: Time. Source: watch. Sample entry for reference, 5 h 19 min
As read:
11 h 25 min
